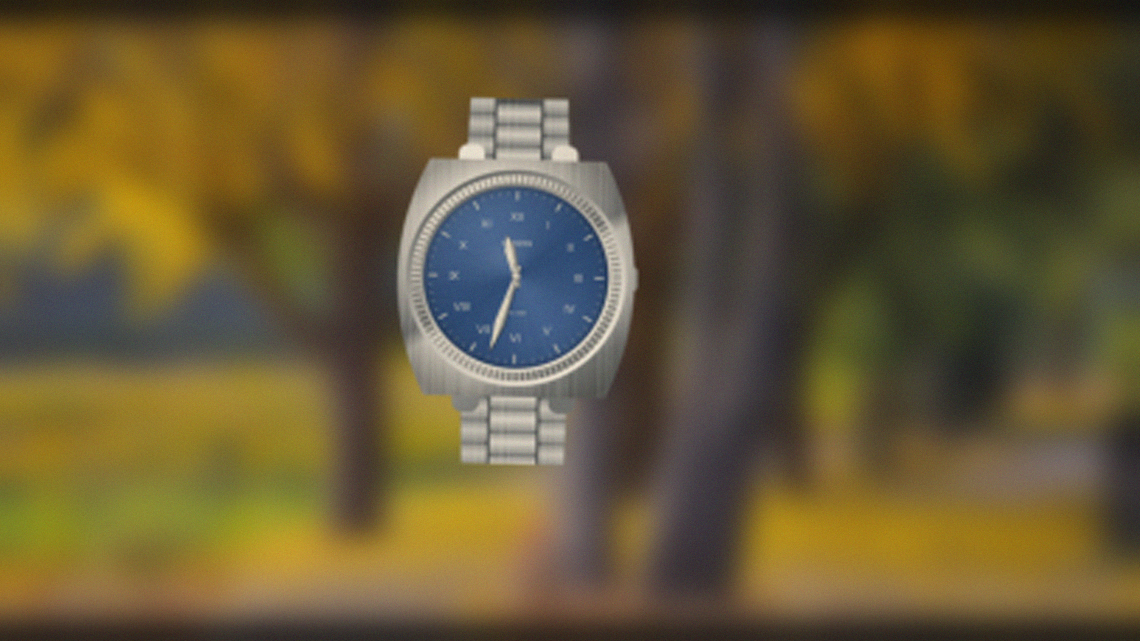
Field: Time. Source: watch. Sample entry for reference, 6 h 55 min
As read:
11 h 33 min
